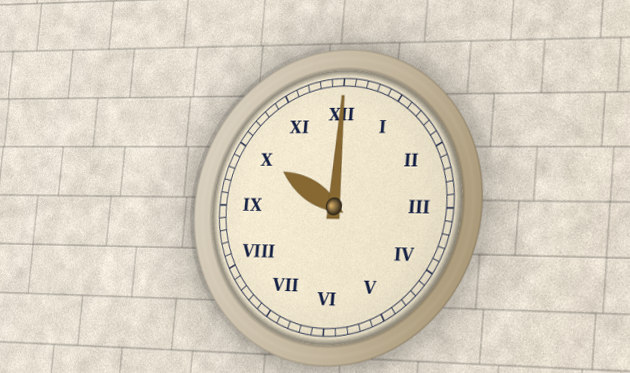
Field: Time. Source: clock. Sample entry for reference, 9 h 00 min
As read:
10 h 00 min
